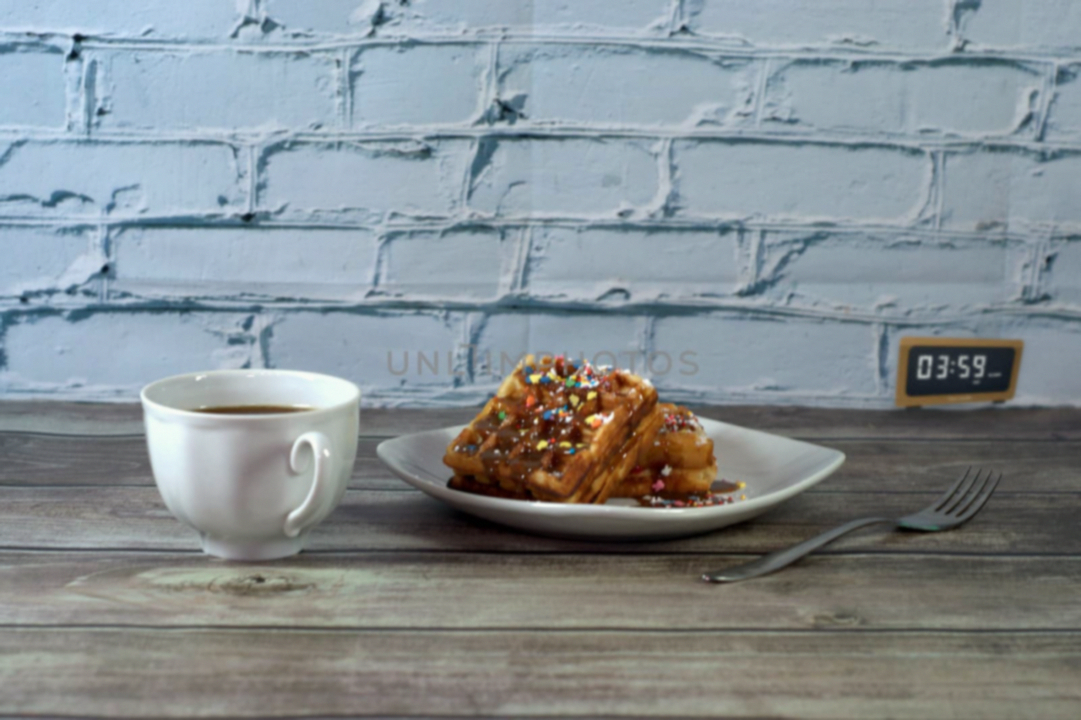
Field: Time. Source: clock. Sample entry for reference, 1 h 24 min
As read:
3 h 59 min
